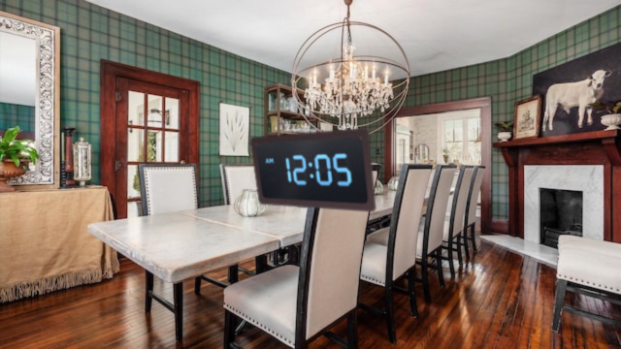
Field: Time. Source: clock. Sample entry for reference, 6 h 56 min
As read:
12 h 05 min
